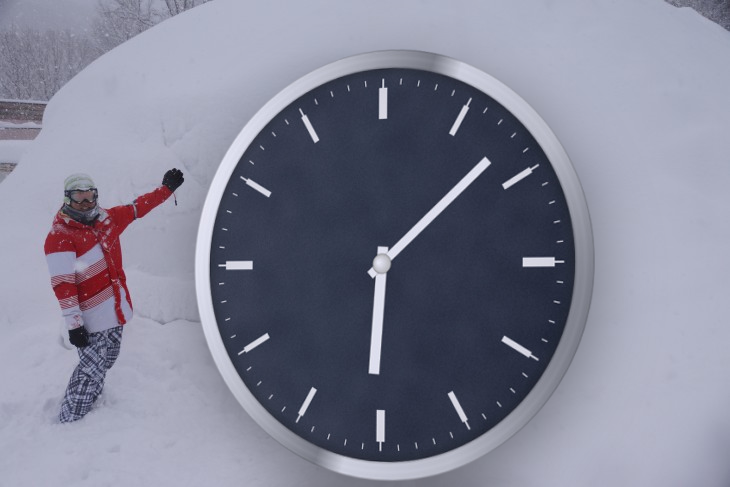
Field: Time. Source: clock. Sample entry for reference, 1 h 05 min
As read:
6 h 08 min
